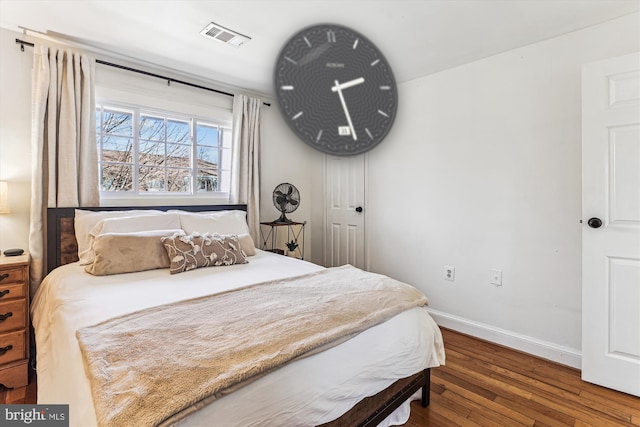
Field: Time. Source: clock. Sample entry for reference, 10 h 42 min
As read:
2 h 28 min
